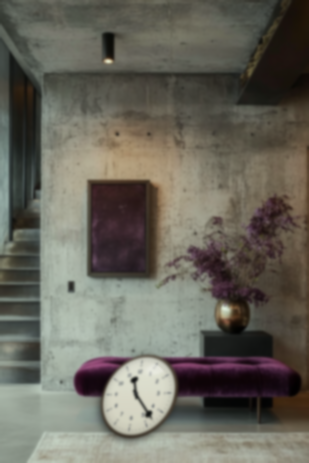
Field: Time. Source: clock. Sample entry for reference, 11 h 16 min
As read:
11 h 23 min
